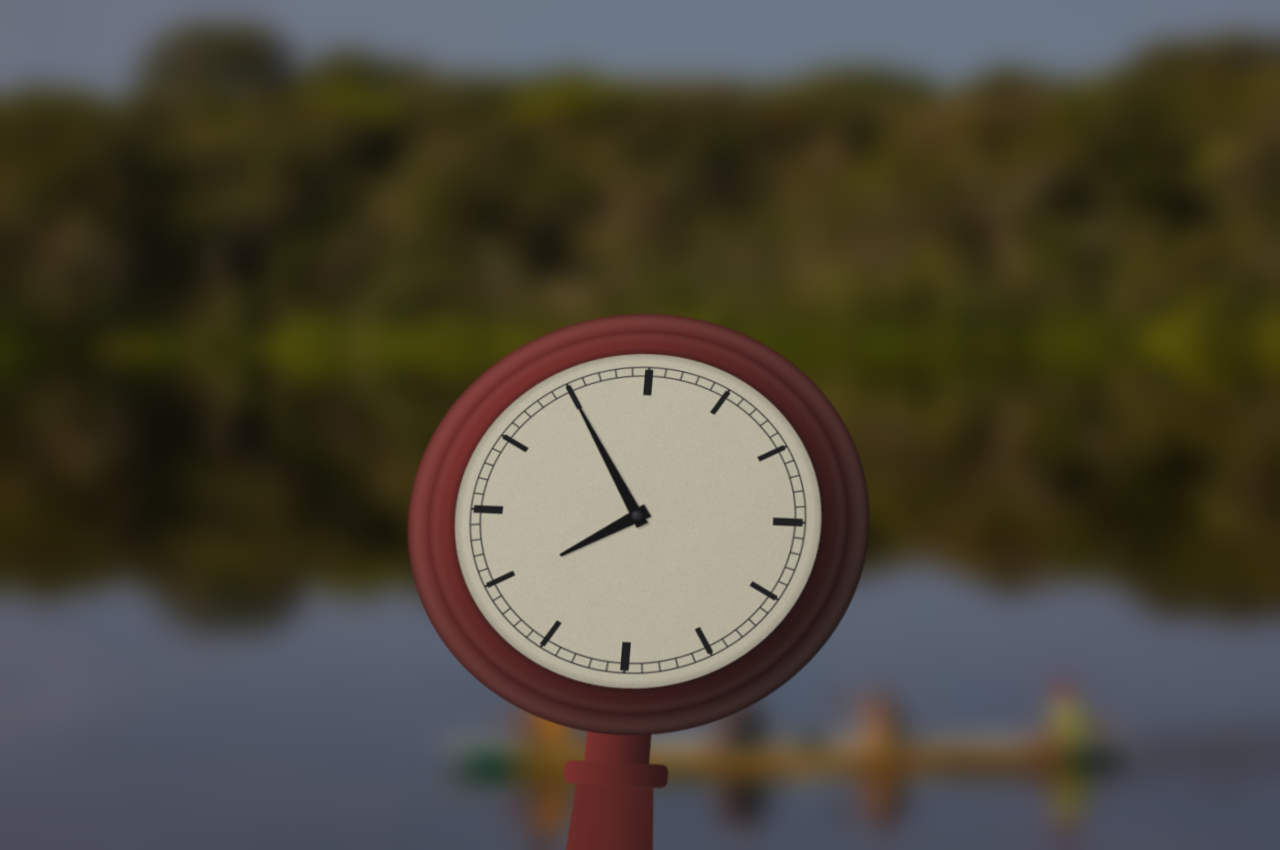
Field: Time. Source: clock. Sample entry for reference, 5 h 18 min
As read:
7 h 55 min
